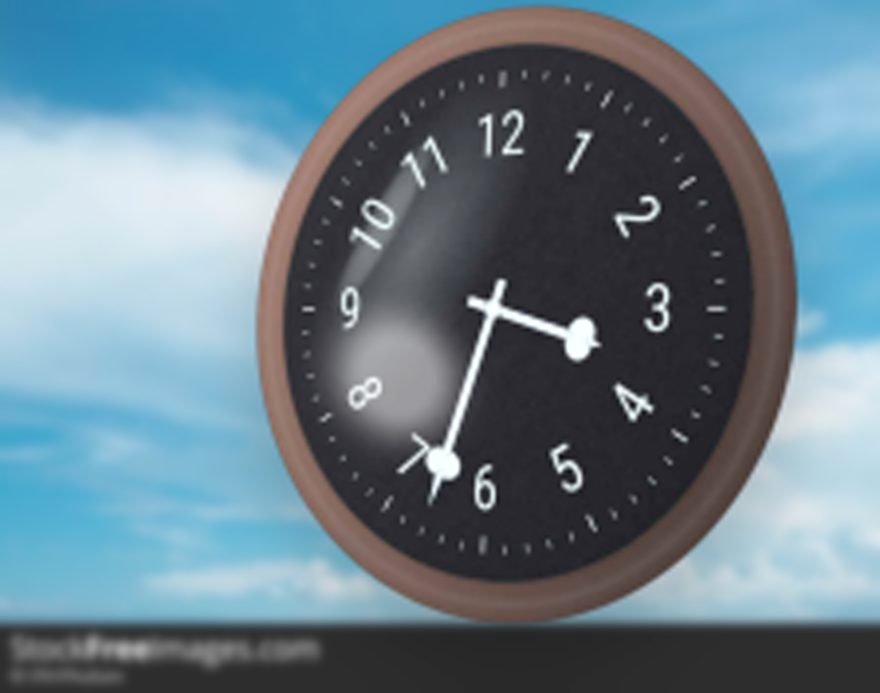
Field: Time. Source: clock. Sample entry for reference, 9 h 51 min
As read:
3 h 33 min
